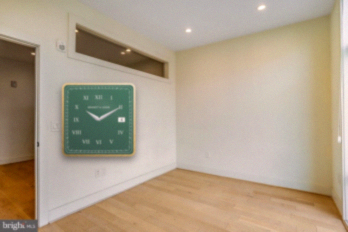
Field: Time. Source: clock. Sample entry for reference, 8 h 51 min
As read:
10 h 10 min
